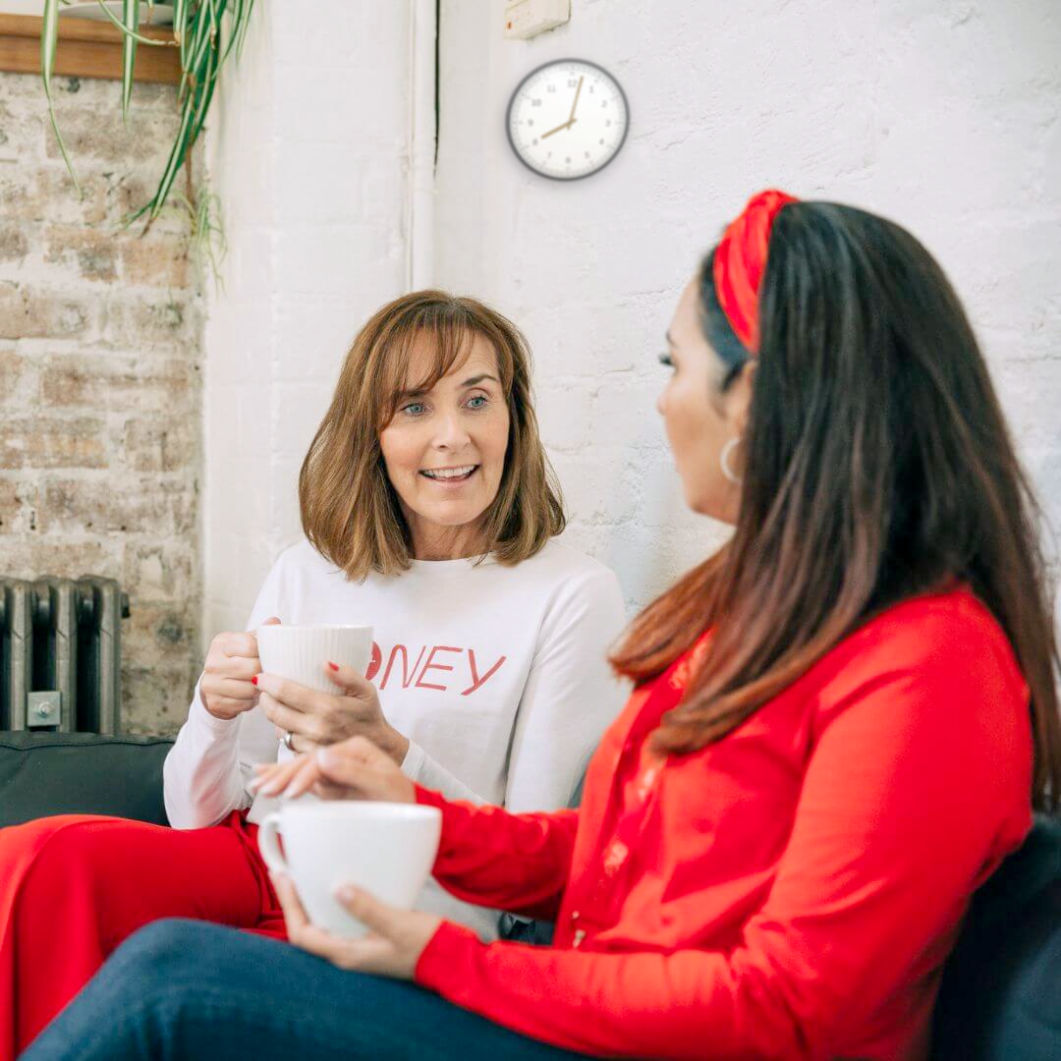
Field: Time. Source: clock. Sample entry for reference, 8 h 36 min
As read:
8 h 02 min
